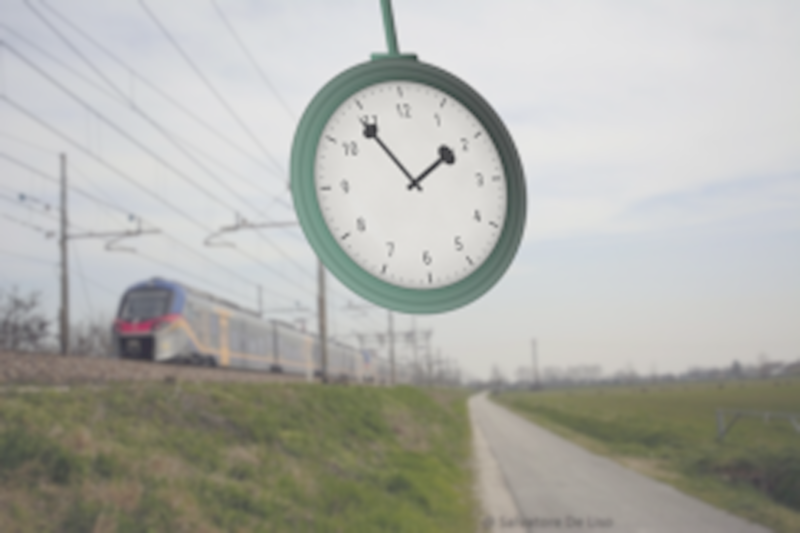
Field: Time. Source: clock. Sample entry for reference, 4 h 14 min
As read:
1 h 54 min
